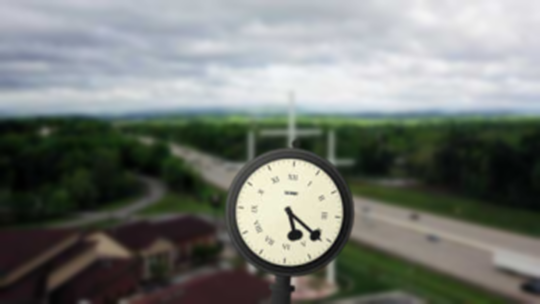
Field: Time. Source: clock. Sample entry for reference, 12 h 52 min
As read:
5 h 21 min
